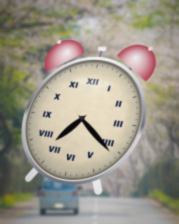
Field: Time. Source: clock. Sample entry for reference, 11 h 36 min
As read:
7 h 21 min
